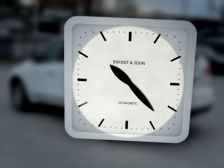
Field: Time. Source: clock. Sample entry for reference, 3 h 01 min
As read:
10 h 23 min
